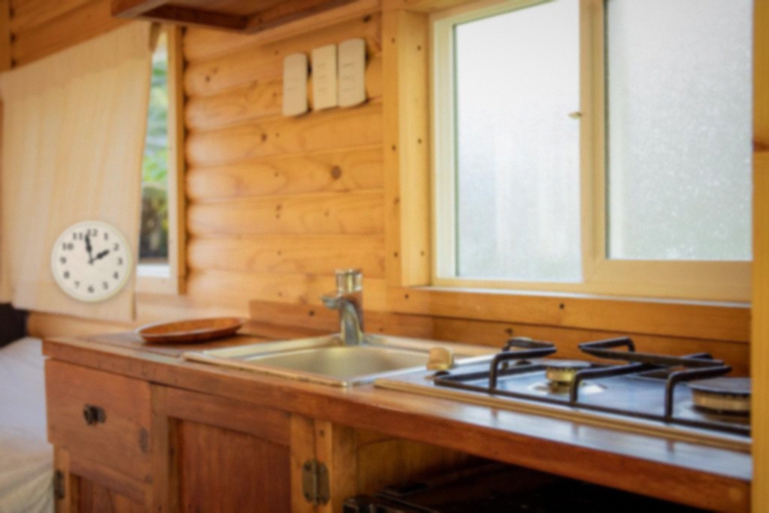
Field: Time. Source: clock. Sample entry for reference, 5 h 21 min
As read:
1 h 58 min
